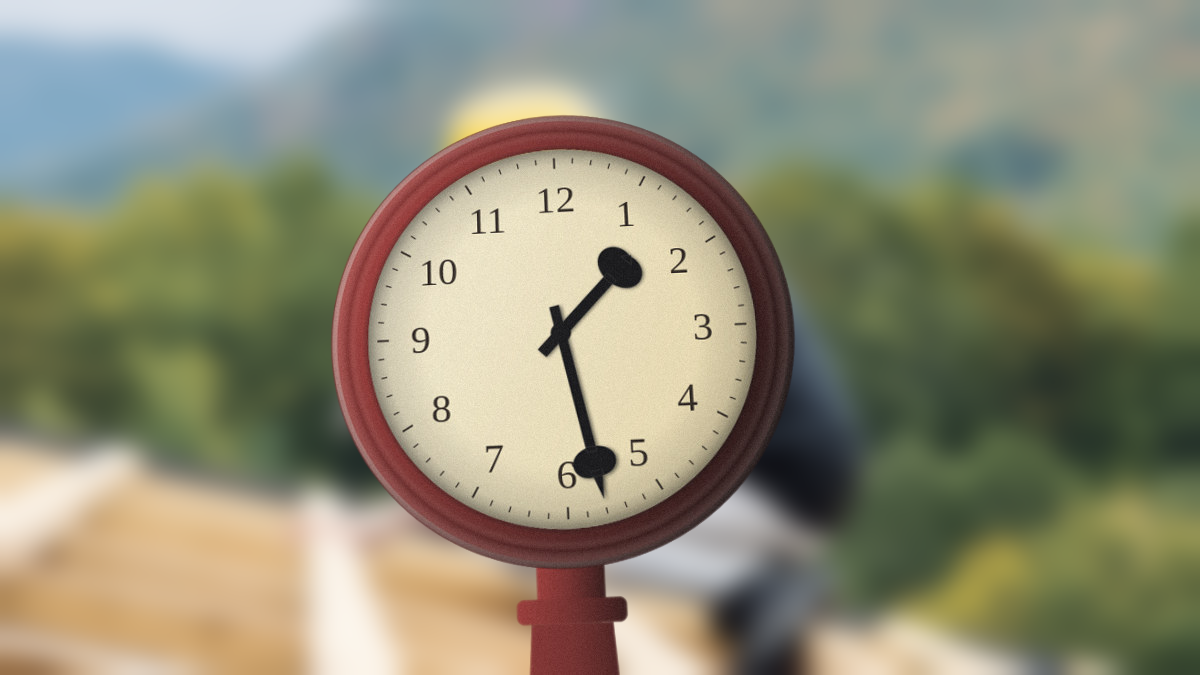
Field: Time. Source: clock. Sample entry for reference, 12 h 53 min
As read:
1 h 28 min
